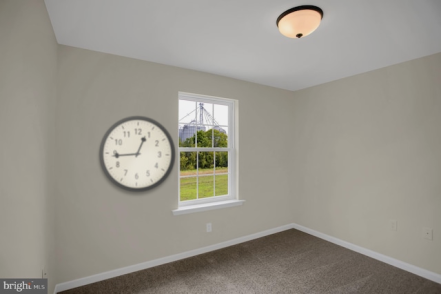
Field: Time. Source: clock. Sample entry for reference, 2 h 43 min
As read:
12 h 44 min
